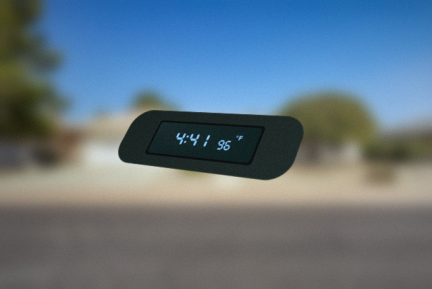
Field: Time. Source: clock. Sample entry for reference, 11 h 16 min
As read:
4 h 41 min
